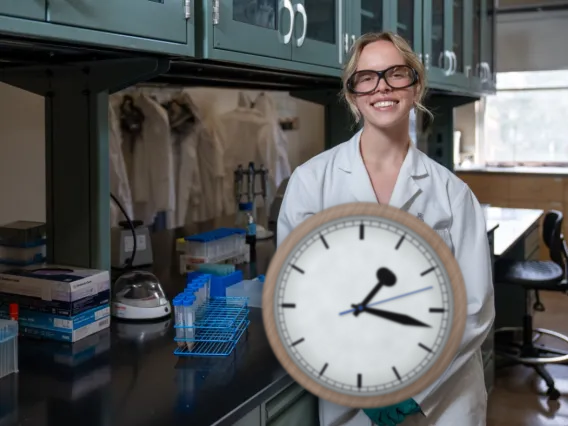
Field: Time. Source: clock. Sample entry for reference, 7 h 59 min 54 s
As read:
1 h 17 min 12 s
